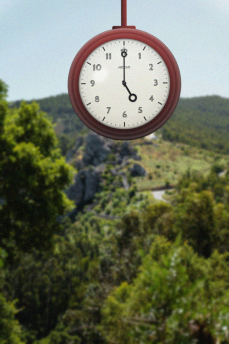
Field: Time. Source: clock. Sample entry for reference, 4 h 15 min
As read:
5 h 00 min
